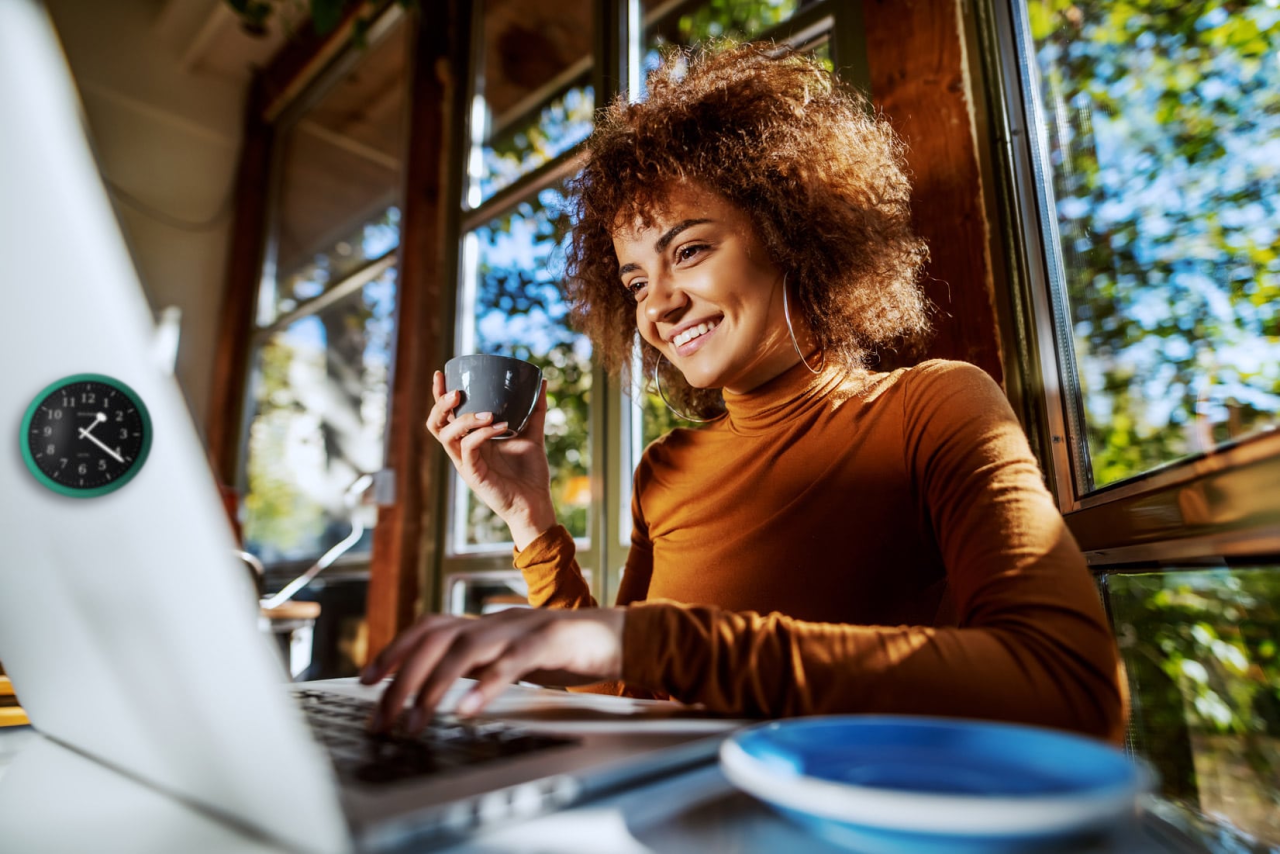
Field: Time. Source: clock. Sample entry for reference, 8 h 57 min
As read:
1 h 21 min
